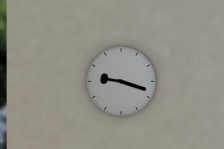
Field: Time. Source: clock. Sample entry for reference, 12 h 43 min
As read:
9 h 18 min
